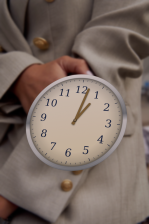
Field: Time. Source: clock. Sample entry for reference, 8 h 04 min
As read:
1 h 02 min
